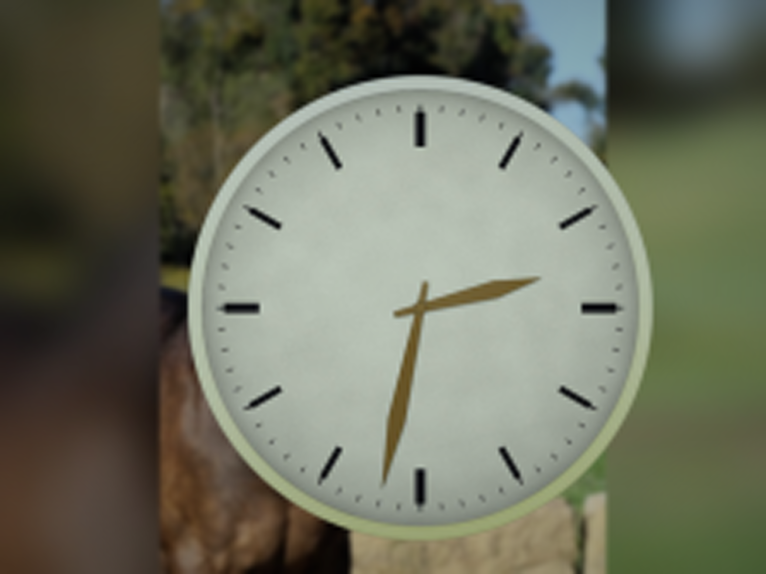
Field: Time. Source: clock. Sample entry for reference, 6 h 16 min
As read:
2 h 32 min
